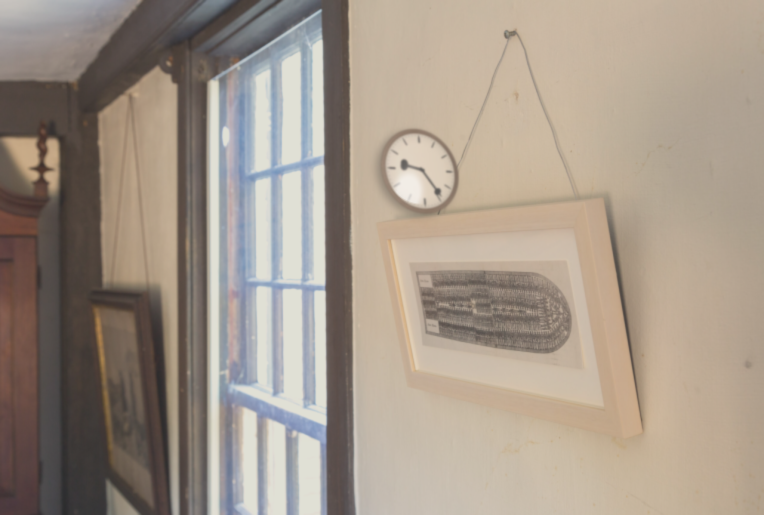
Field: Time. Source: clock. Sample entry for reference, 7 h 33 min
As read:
9 h 24 min
